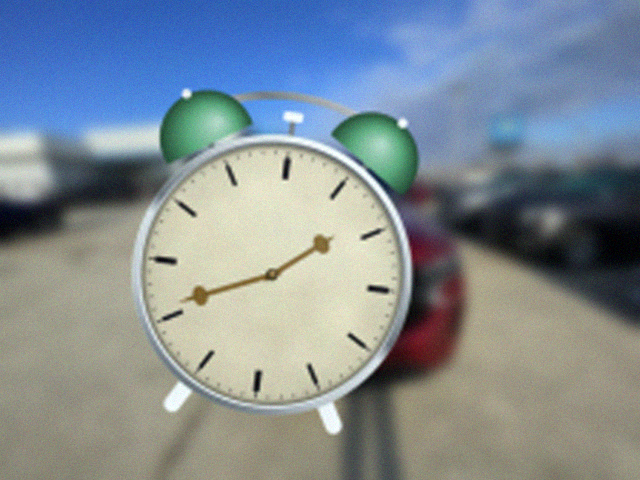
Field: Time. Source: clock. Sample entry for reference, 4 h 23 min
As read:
1 h 41 min
